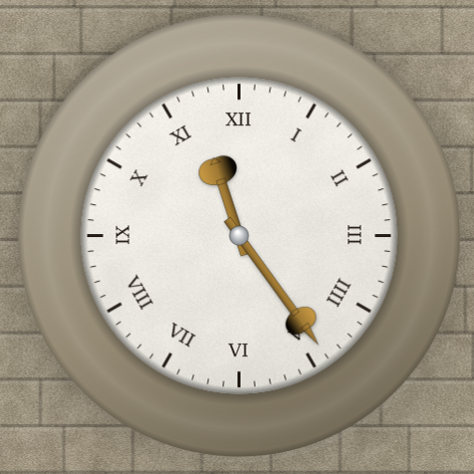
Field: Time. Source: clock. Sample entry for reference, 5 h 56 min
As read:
11 h 24 min
